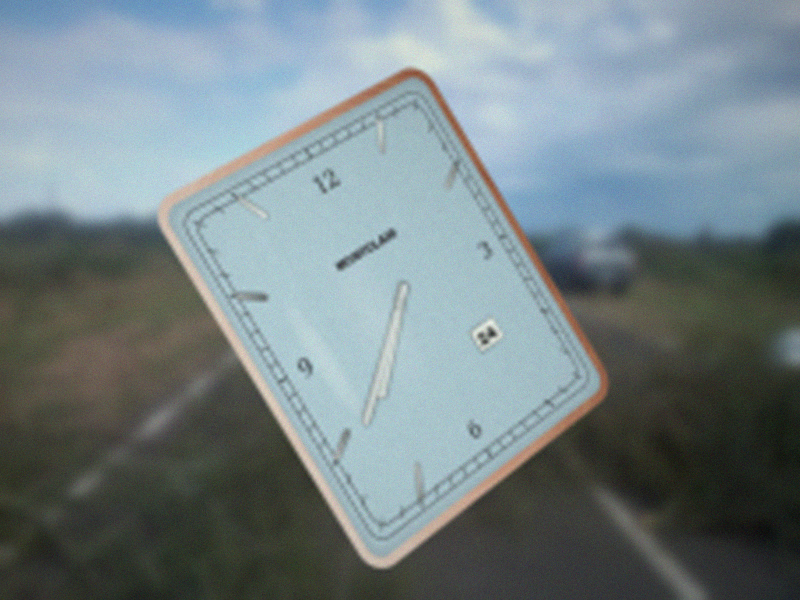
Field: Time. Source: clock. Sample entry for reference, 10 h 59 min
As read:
7 h 39 min
